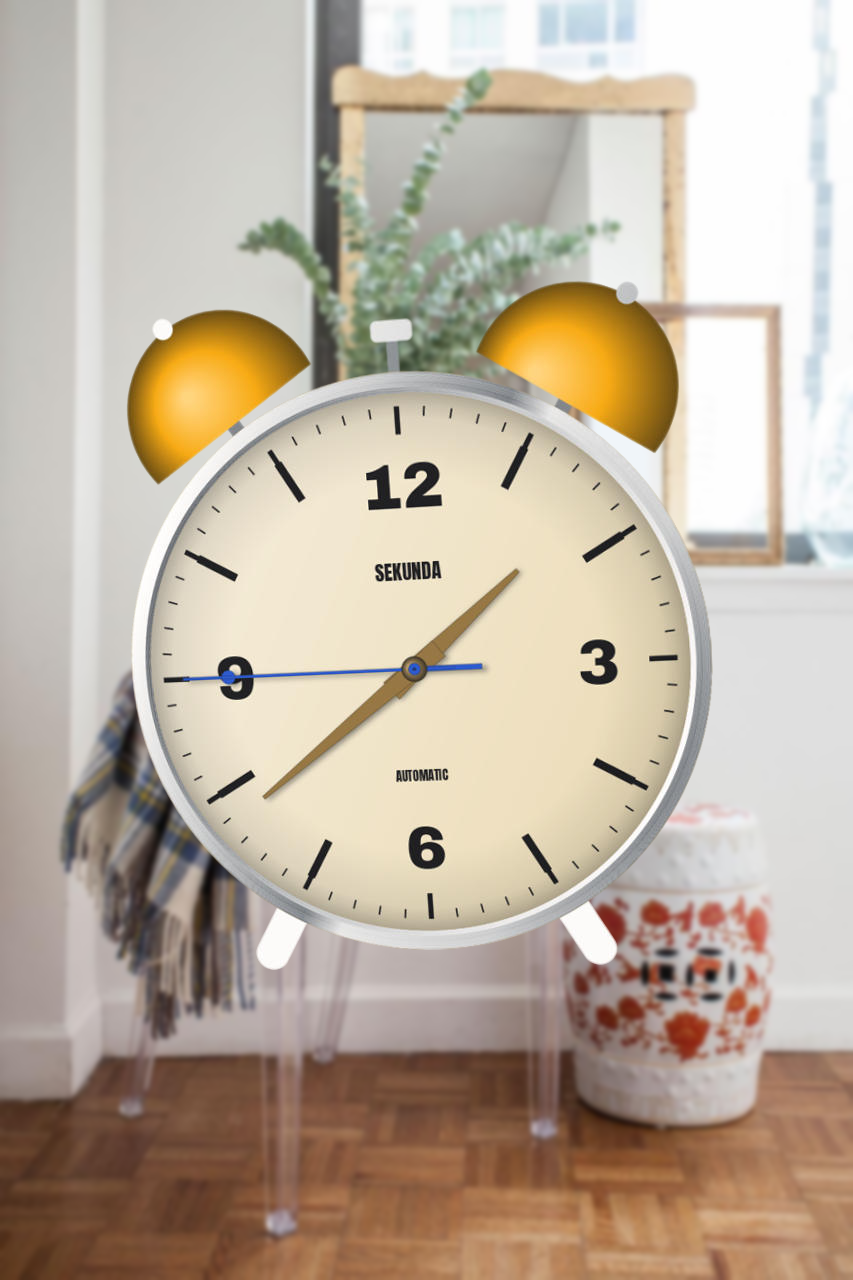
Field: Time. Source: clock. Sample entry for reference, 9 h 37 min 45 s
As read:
1 h 38 min 45 s
